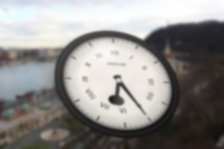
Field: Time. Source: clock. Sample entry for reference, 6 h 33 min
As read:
6 h 25 min
